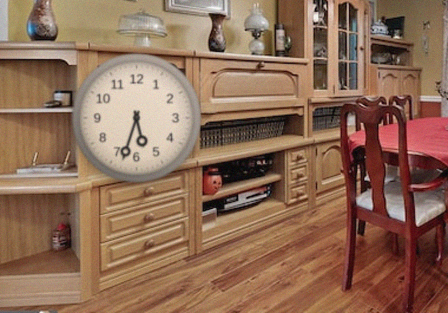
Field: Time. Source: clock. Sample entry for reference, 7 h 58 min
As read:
5 h 33 min
